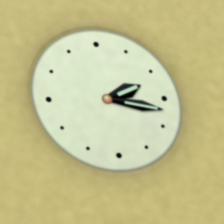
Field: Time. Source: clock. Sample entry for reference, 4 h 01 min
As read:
2 h 17 min
